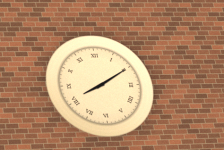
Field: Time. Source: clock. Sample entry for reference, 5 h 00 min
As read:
8 h 10 min
